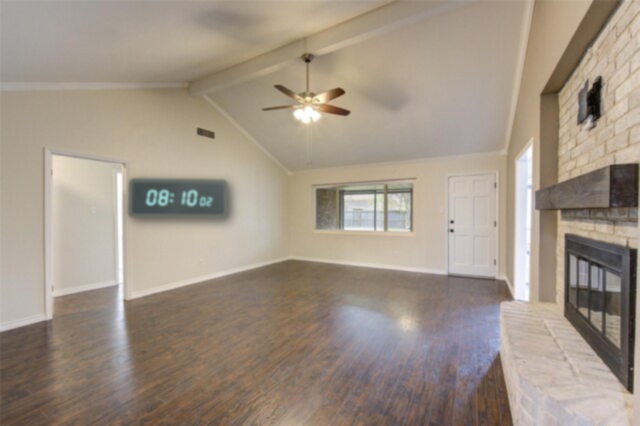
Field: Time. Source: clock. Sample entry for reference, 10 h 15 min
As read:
8 h 10 min
